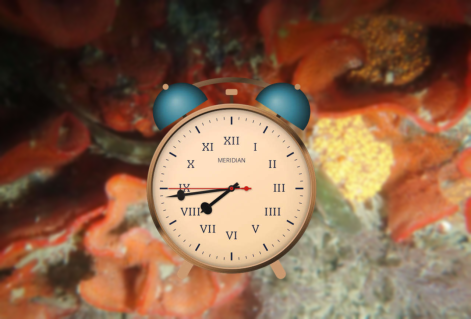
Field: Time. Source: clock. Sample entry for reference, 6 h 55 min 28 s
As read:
7 h 43 min 45 s
